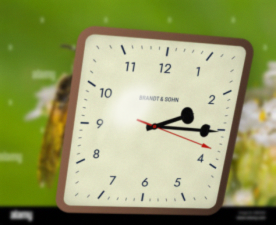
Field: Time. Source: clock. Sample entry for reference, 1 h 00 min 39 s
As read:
2 h 15 min 18 s
